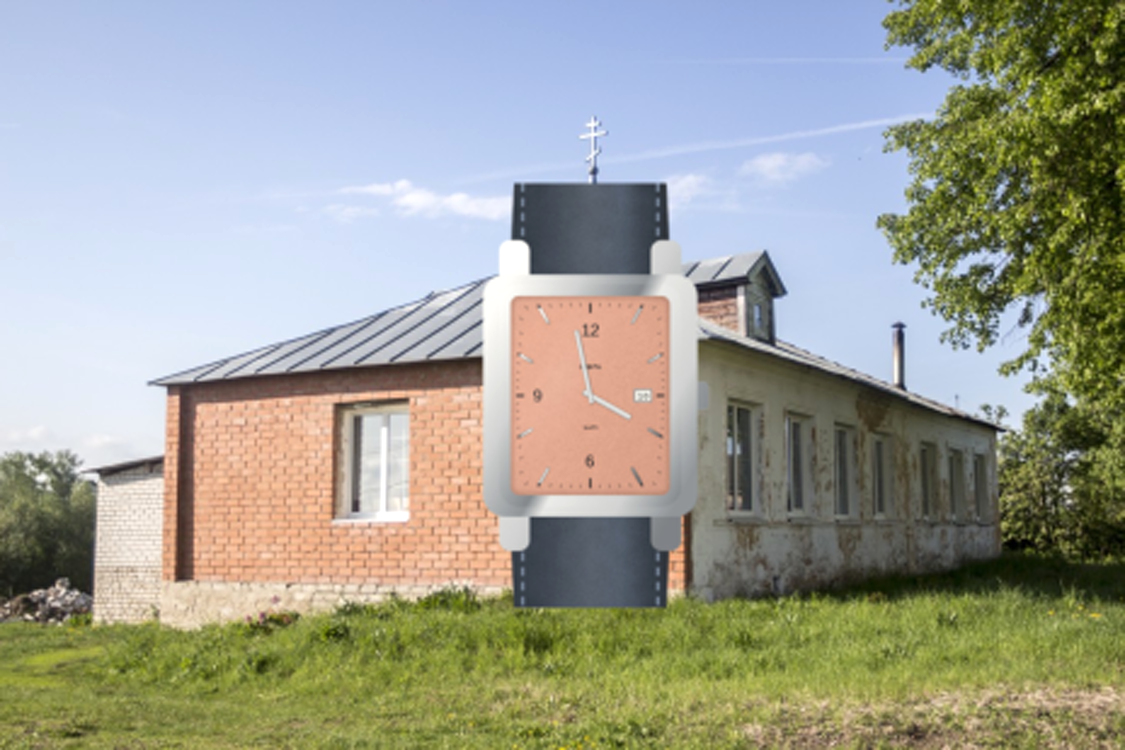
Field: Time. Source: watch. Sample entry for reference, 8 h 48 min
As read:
3 h 58 min
